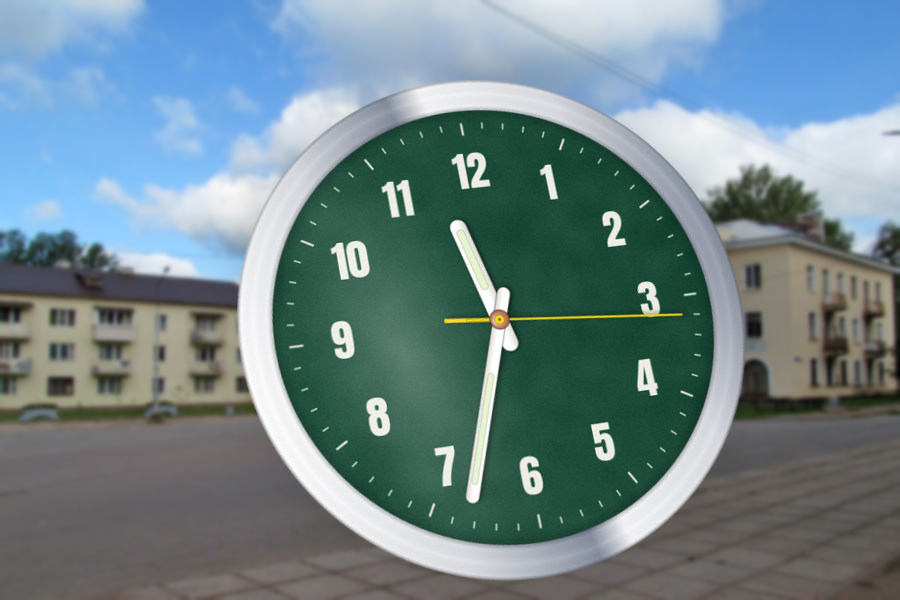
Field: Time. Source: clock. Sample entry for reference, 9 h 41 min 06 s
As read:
11 h 33 min 16 s
